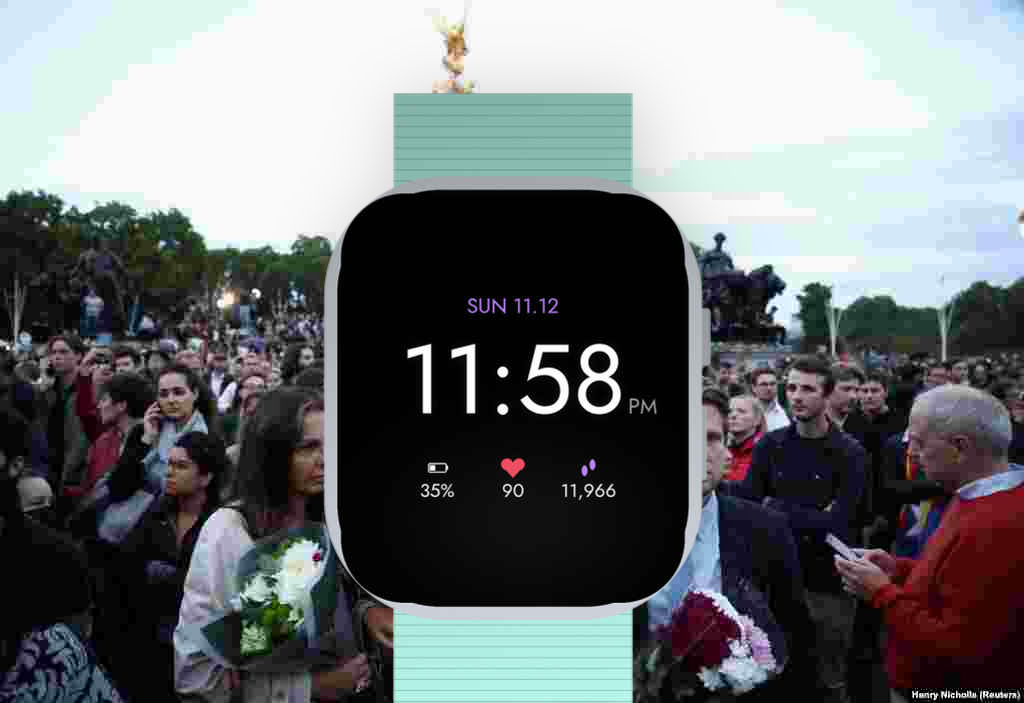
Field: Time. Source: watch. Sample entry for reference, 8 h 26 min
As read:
11 h 58 min
